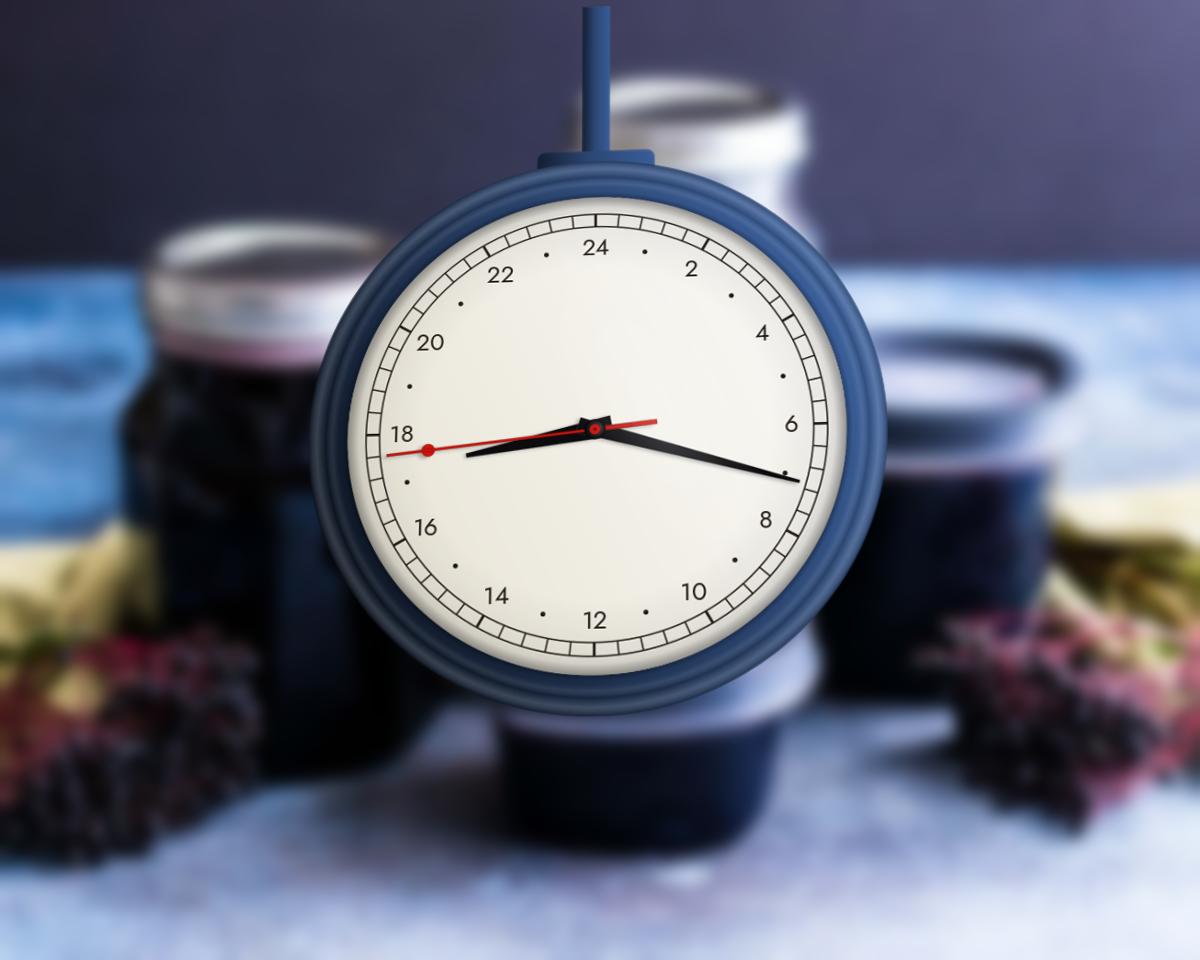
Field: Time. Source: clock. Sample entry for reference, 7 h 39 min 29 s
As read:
17 h 17 min 44 s
